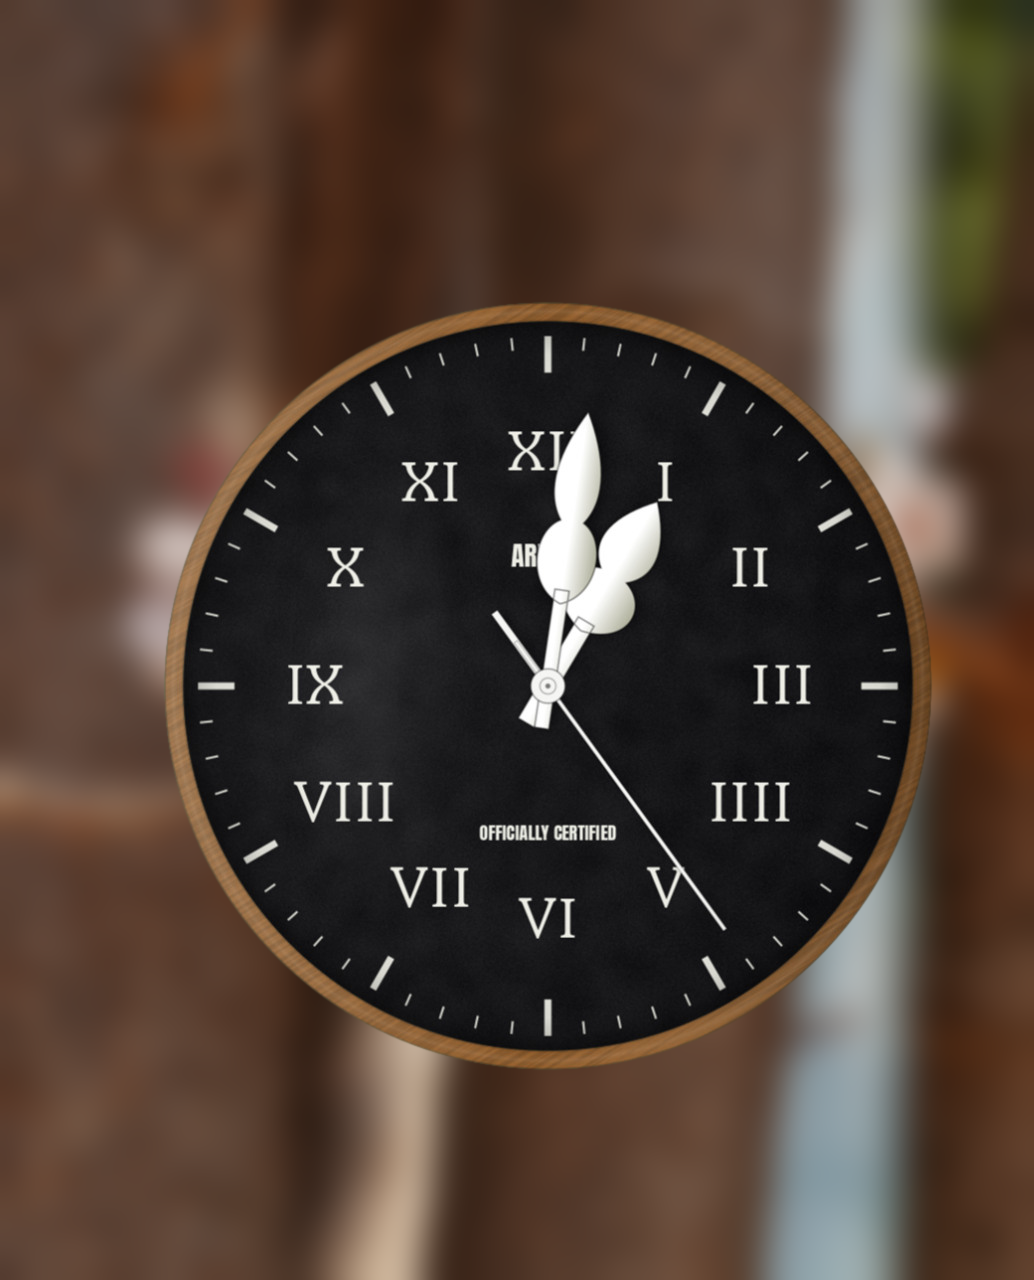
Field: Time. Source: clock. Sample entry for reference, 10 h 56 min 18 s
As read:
1 h 01 min 24 s
